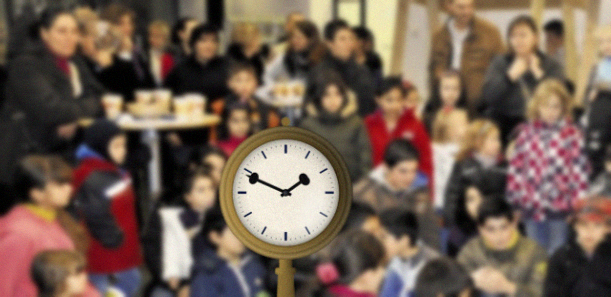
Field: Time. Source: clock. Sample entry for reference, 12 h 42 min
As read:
1 h 49 min
